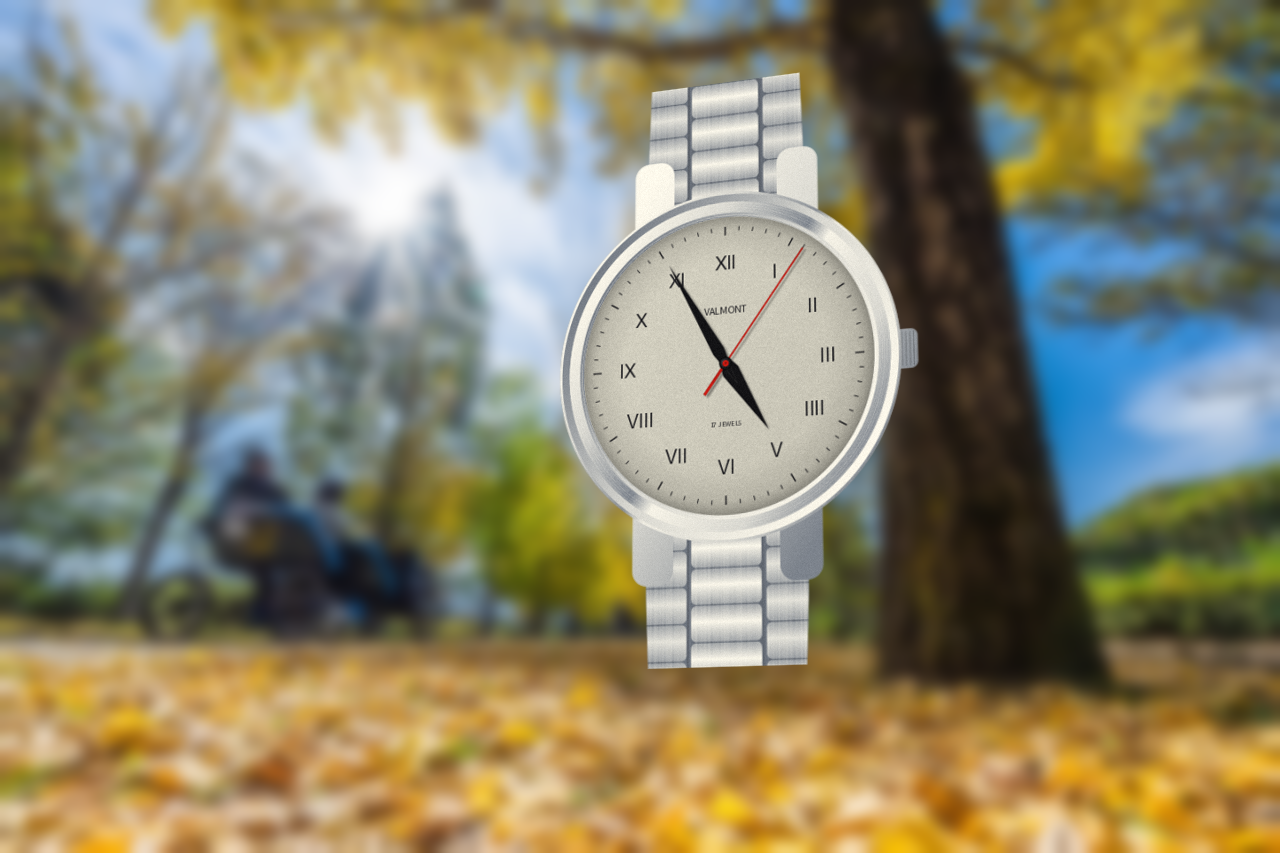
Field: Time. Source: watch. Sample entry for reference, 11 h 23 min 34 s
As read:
4 h 55 min 06 s
